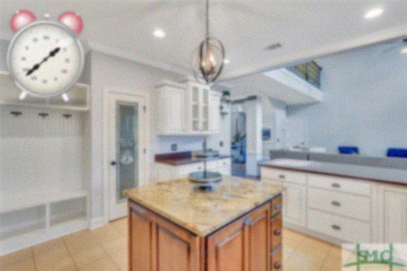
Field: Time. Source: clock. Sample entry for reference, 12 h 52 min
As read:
1 h 38 min
